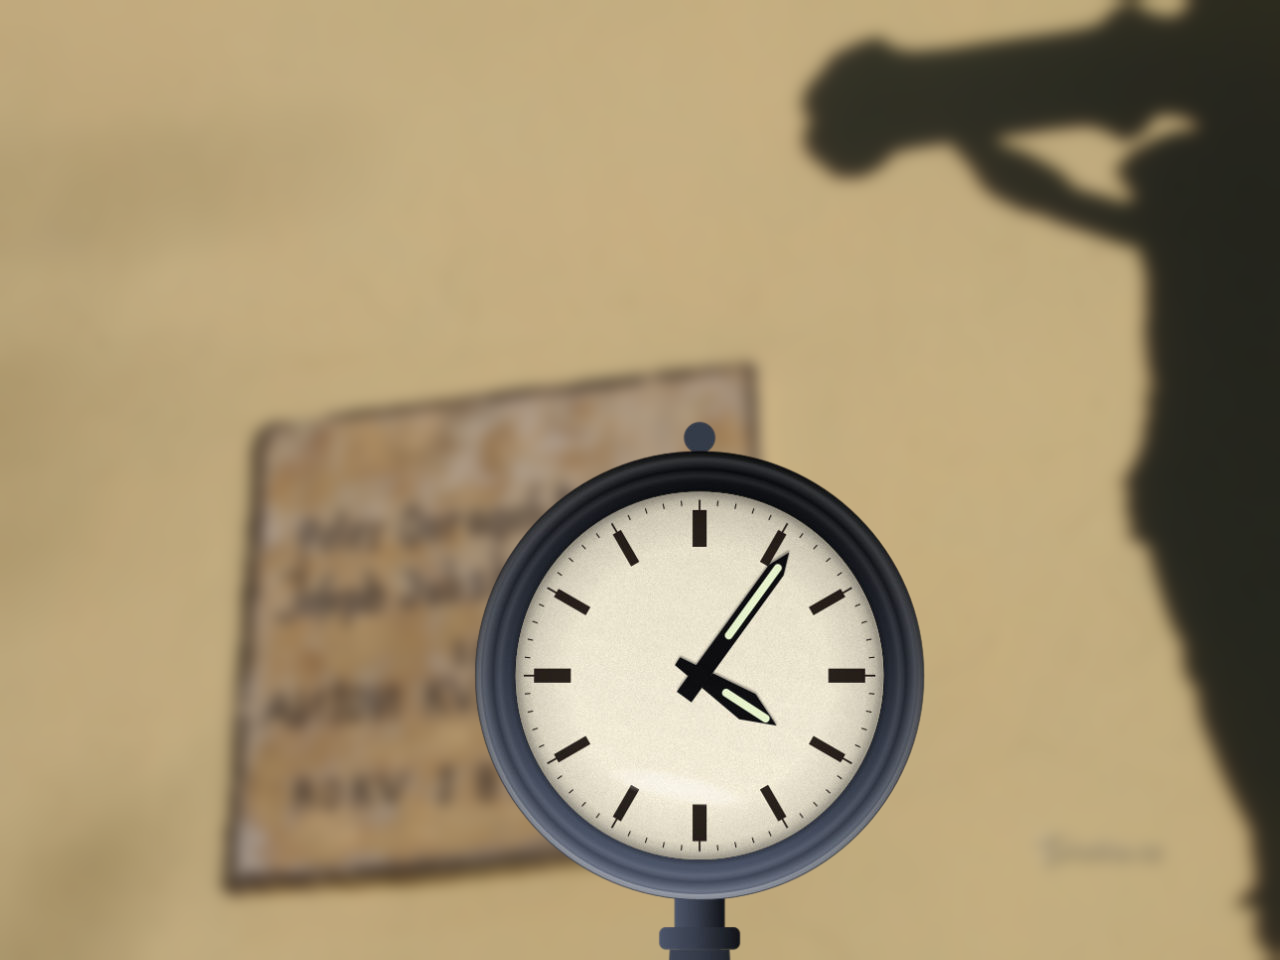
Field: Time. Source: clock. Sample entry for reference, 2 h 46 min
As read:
4 h 06 min
